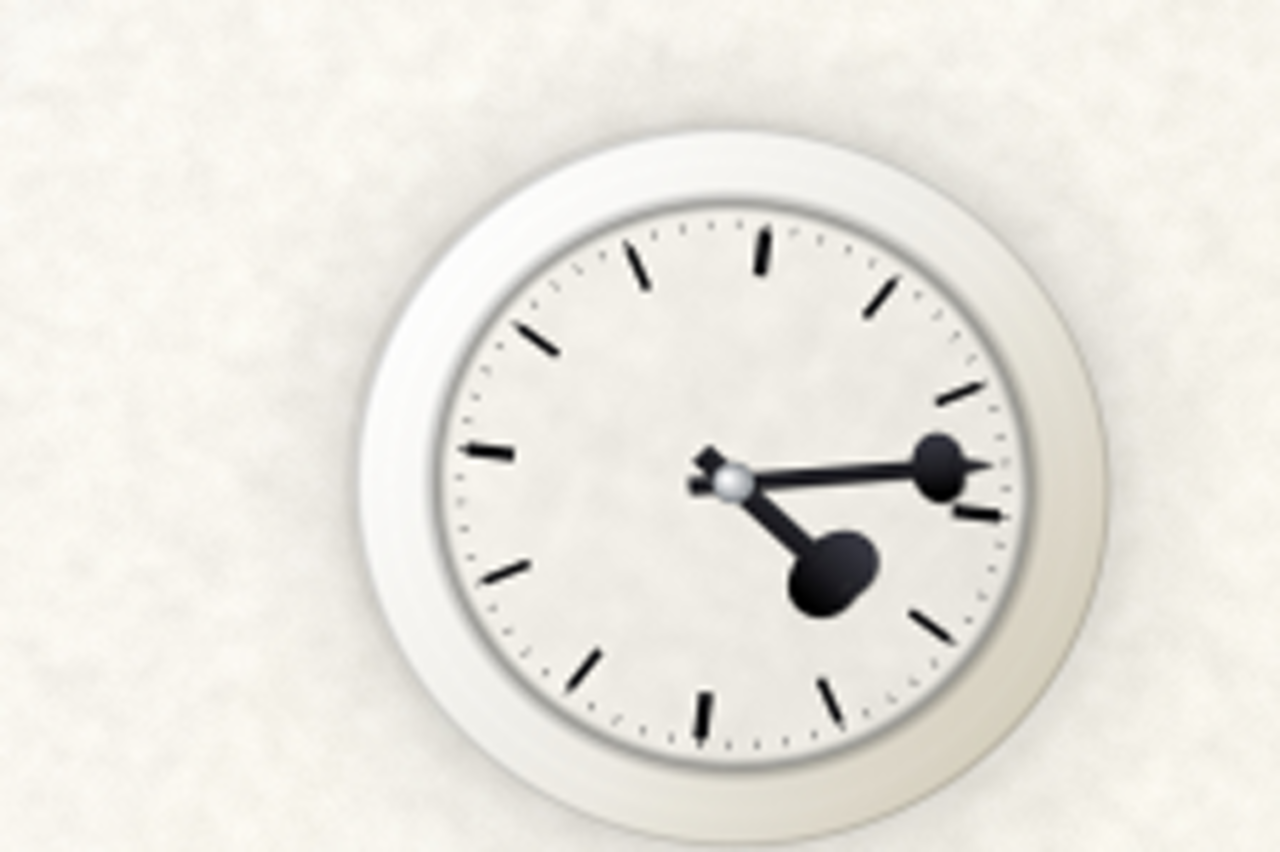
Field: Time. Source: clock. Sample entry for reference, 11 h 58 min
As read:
4 h 13 min
